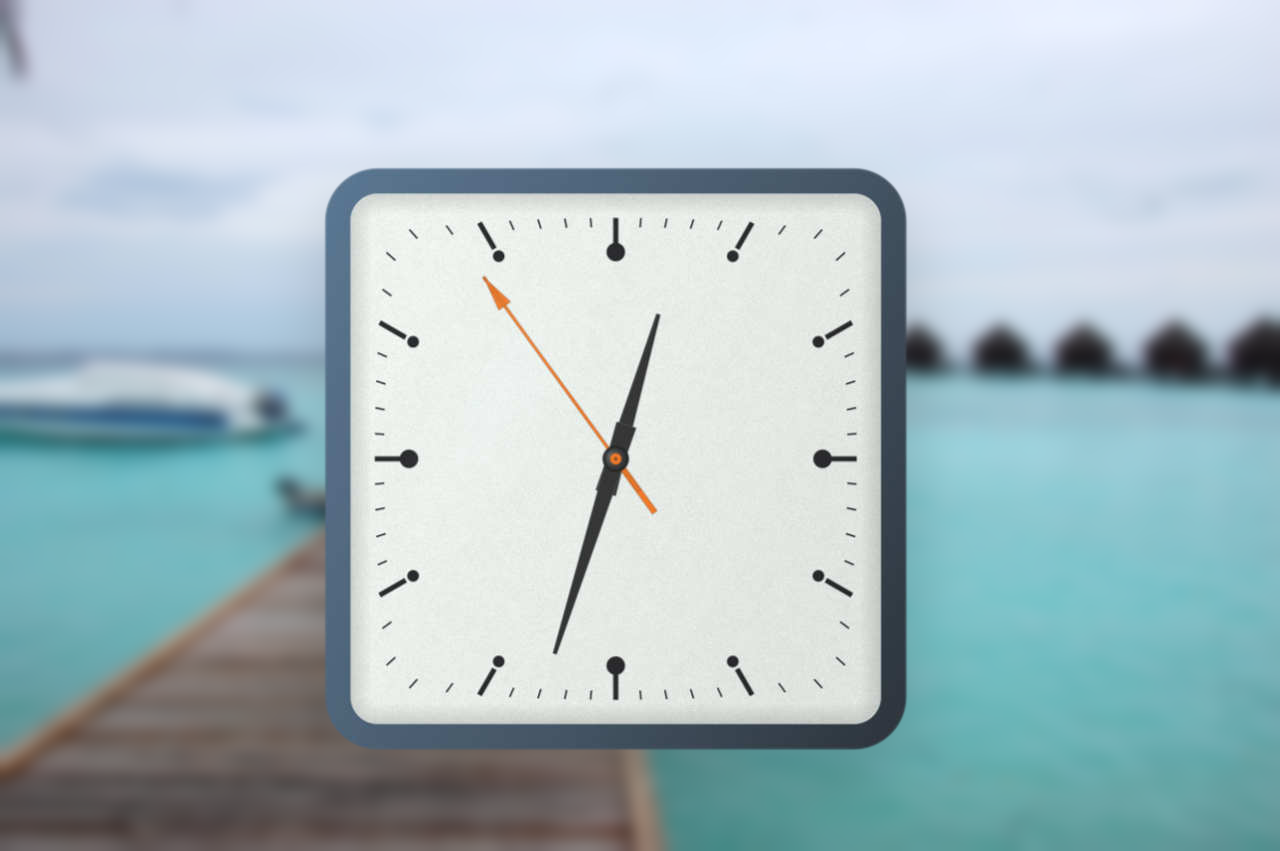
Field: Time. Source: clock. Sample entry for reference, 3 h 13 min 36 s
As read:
12 h 32 min 54 s
